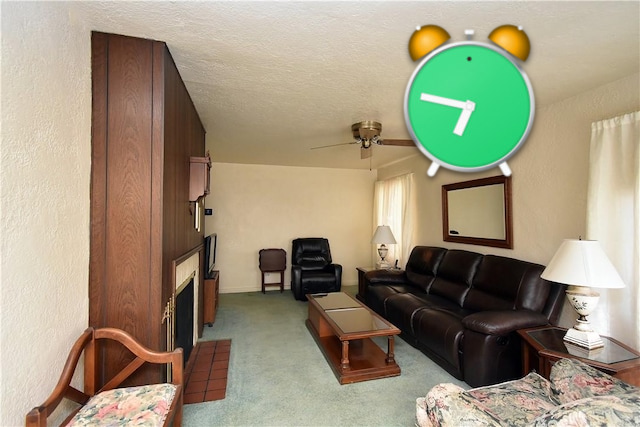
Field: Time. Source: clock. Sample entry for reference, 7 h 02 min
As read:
6 h 47 min
